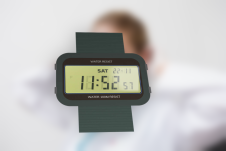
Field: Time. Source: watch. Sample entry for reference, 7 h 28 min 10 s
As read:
11 h 52 min 57 s
